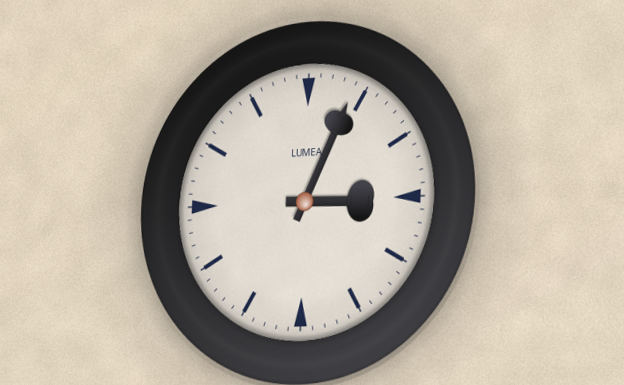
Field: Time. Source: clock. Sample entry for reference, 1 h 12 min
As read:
3 h 04 min
